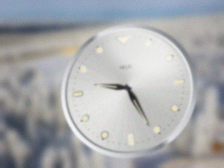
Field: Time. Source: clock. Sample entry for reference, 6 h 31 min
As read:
9 h 26 min
